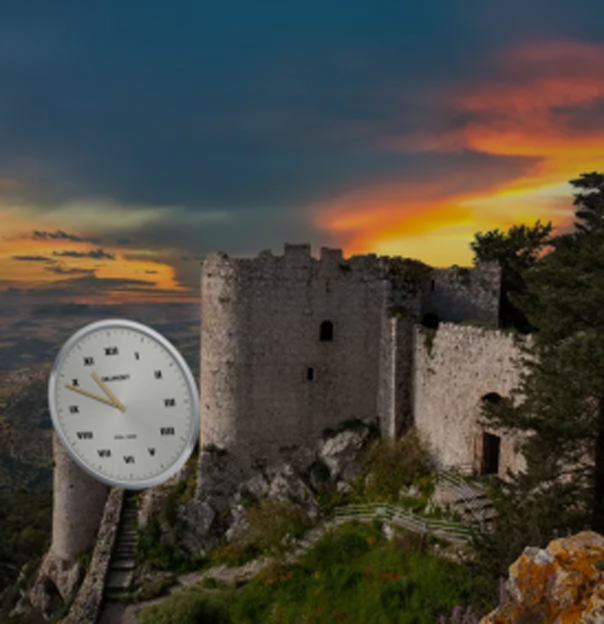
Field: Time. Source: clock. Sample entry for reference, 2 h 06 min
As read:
10 h 49 min
